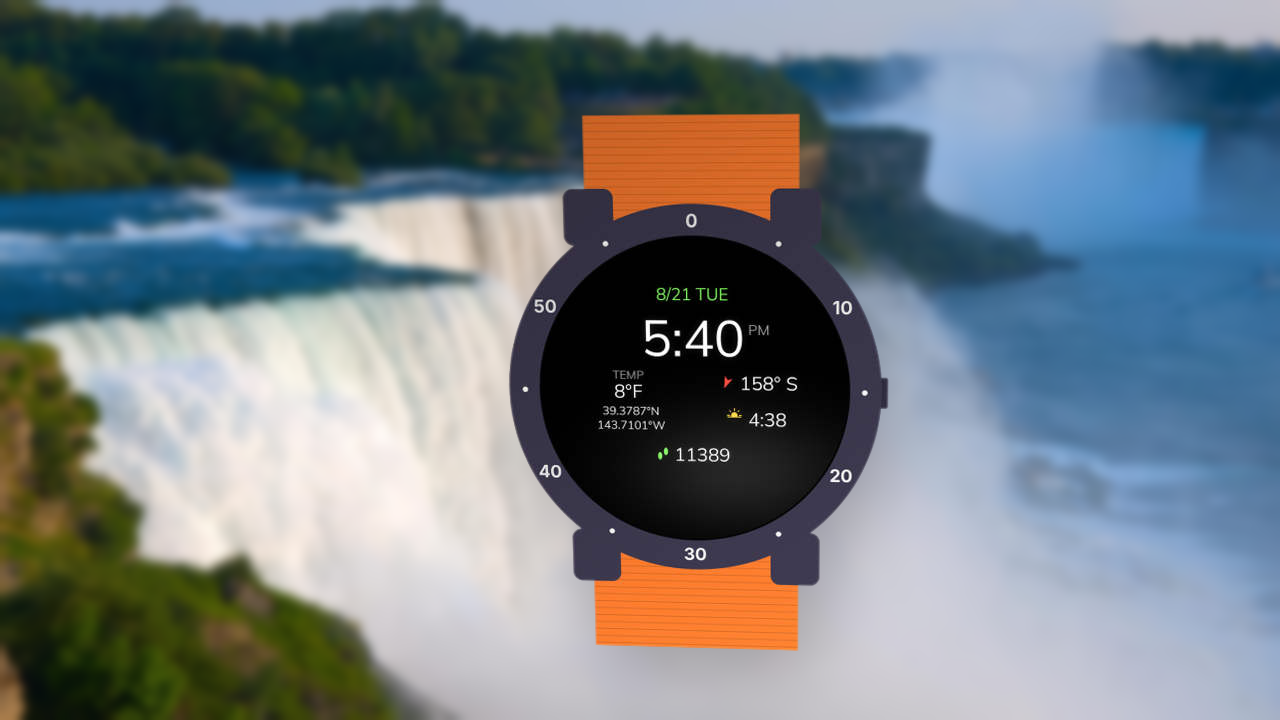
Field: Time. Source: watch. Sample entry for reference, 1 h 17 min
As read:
5 h 40 min
